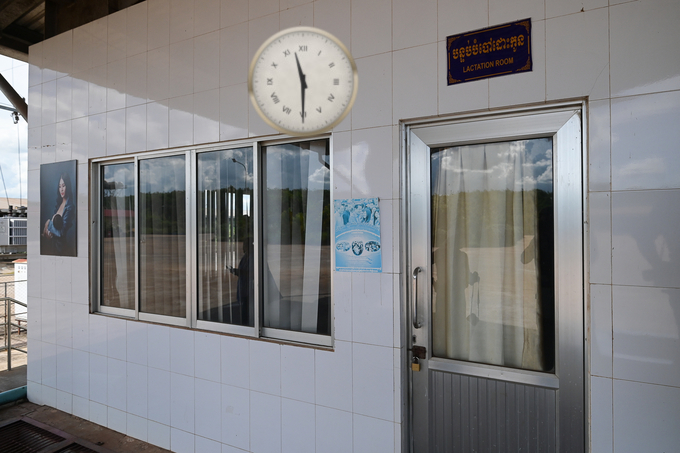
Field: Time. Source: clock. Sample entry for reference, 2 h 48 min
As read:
11 h 30 min
